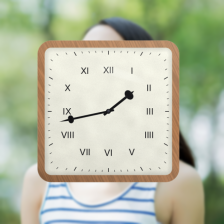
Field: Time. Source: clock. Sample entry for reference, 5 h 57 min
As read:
1 h 43 min
